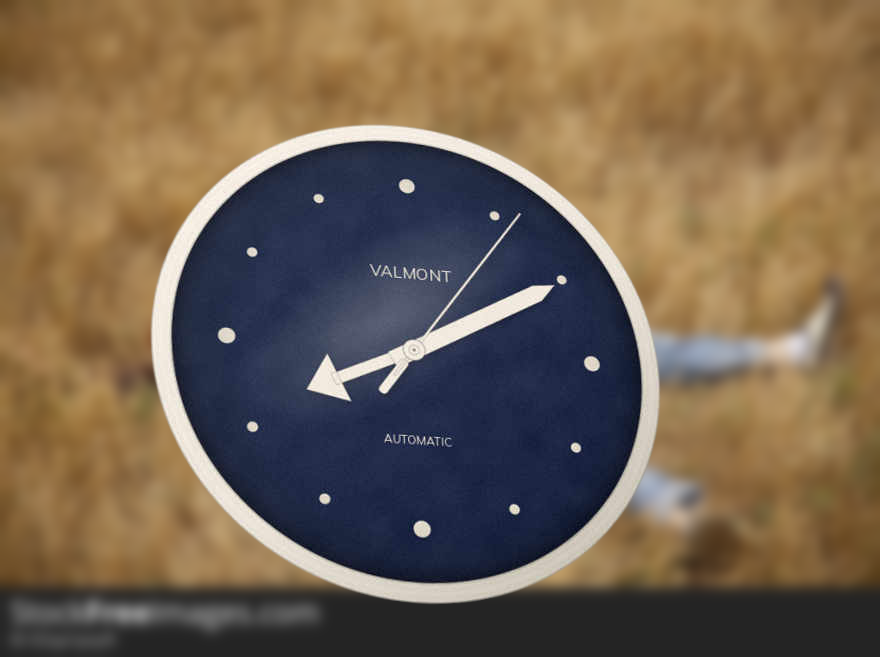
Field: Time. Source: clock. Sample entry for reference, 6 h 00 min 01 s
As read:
8 h 10 min 06 s
